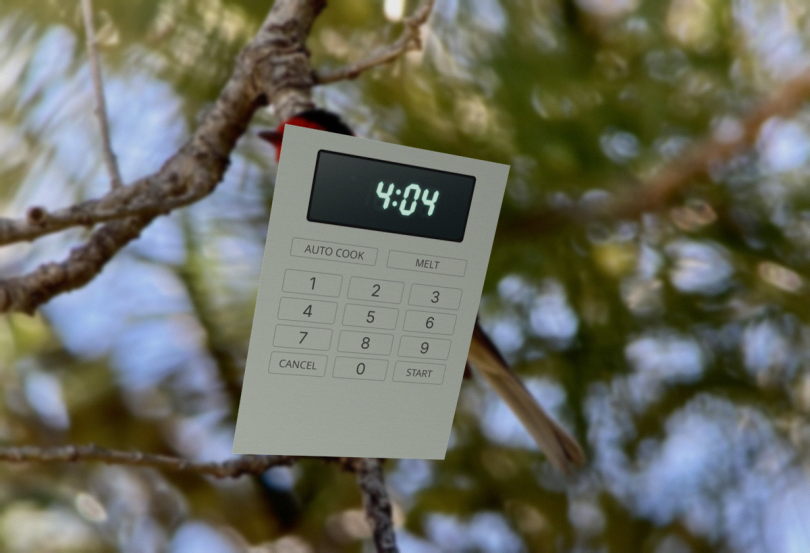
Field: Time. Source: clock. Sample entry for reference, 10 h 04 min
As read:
4 h 04 min
